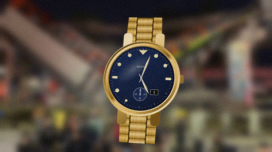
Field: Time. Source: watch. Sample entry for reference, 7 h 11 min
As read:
5 h 03 min
